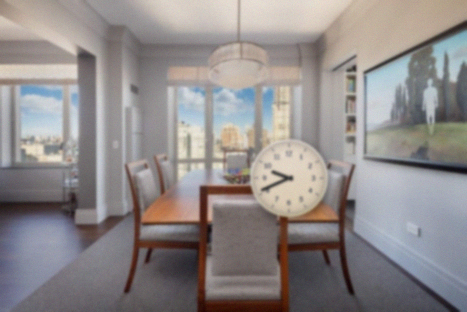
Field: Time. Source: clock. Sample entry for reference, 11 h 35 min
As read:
9 h 41 min
